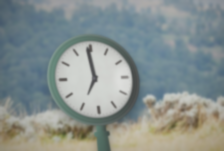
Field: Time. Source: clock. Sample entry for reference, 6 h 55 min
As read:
6 h 59 min
